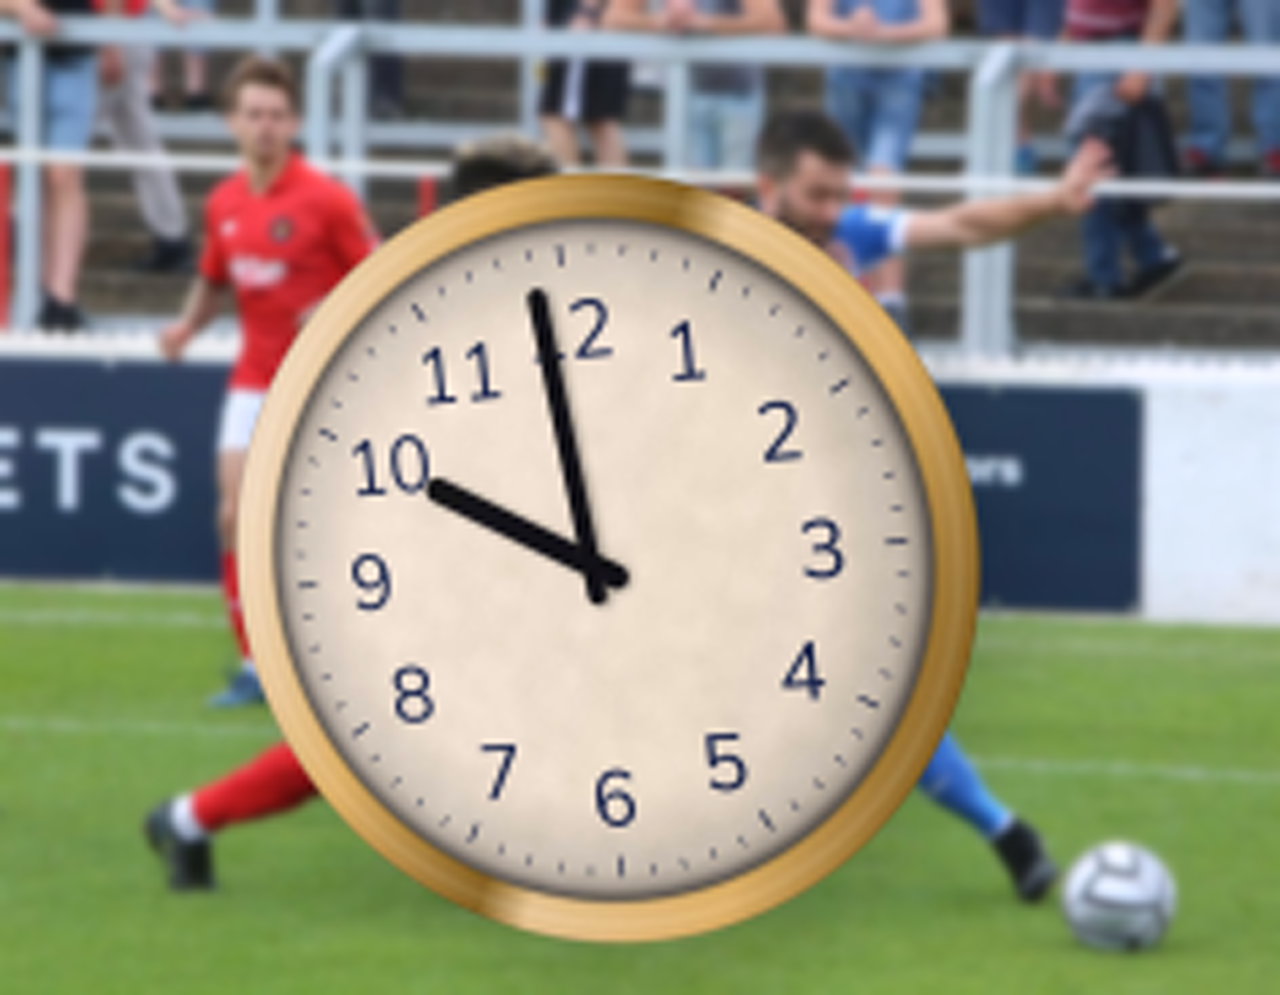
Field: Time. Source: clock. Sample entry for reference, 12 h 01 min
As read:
9 h 59 min
